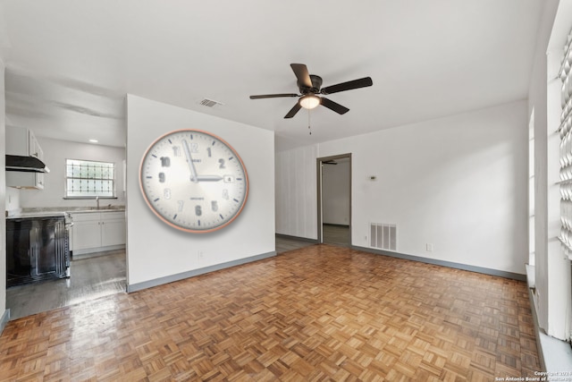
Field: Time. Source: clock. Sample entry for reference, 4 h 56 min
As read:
2 h 58 min
